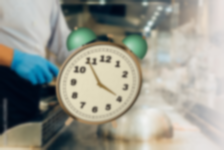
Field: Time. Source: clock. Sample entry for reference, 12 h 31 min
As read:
3 h 54 min
